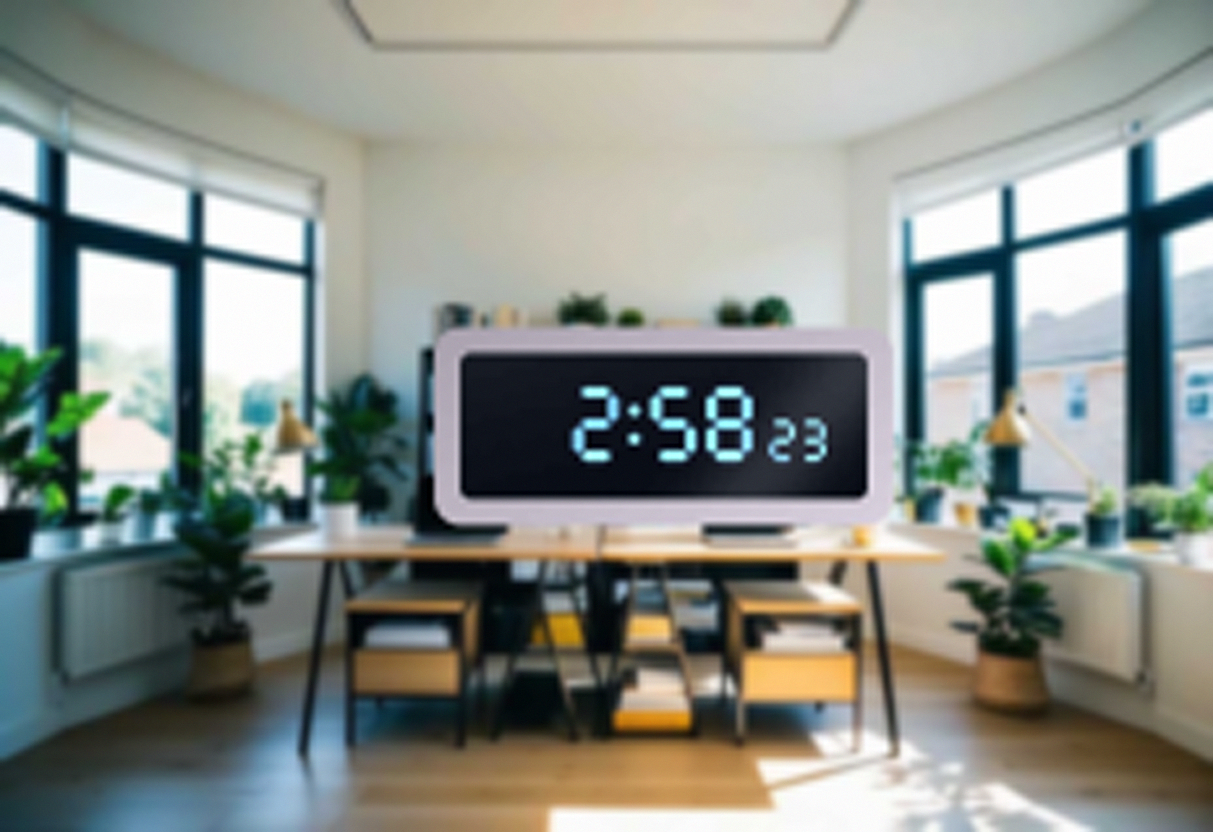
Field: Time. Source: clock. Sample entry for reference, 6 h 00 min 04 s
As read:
2 h 58 min 23 s
